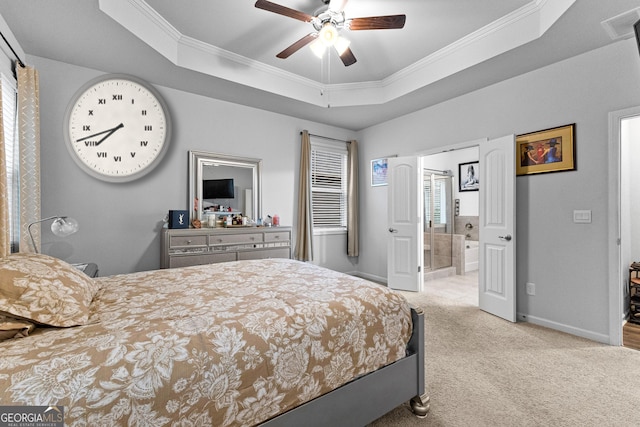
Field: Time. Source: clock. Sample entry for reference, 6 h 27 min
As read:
7 h 42 min
